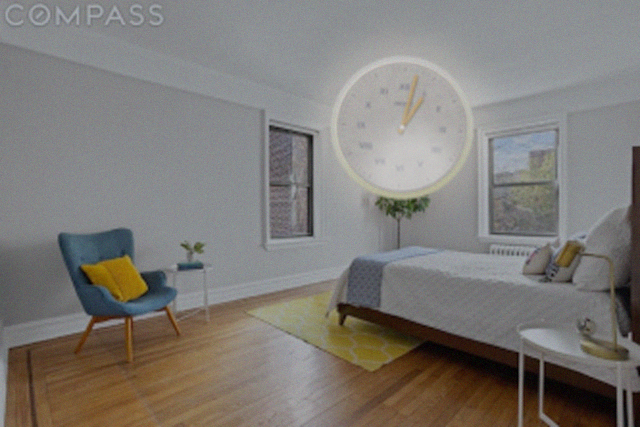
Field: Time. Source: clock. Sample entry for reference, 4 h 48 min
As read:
1 h 02 min
